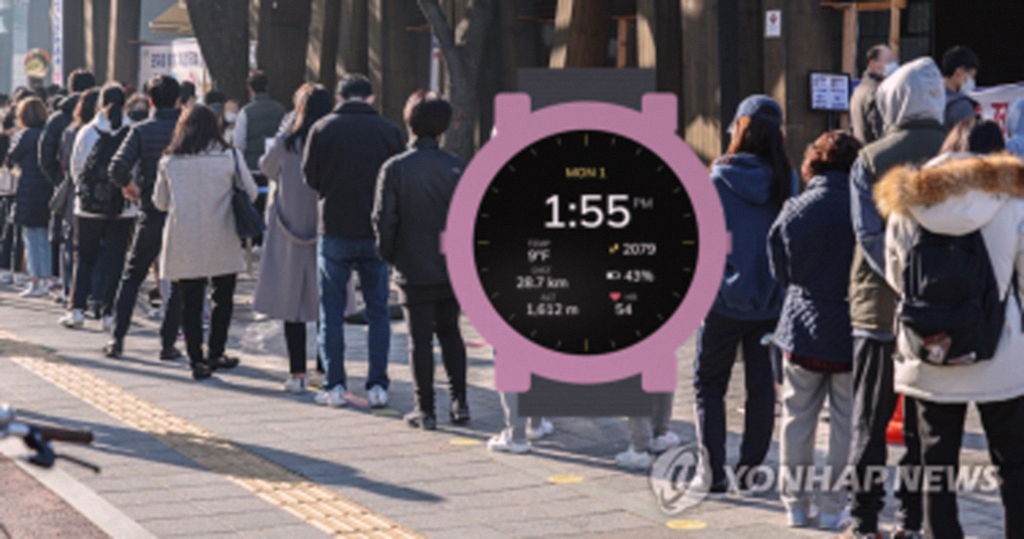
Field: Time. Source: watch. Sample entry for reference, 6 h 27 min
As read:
1 h 55 min
